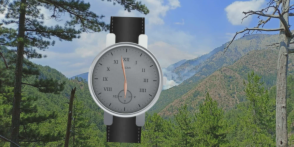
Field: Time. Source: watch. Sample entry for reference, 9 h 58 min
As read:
5 h 58 min
